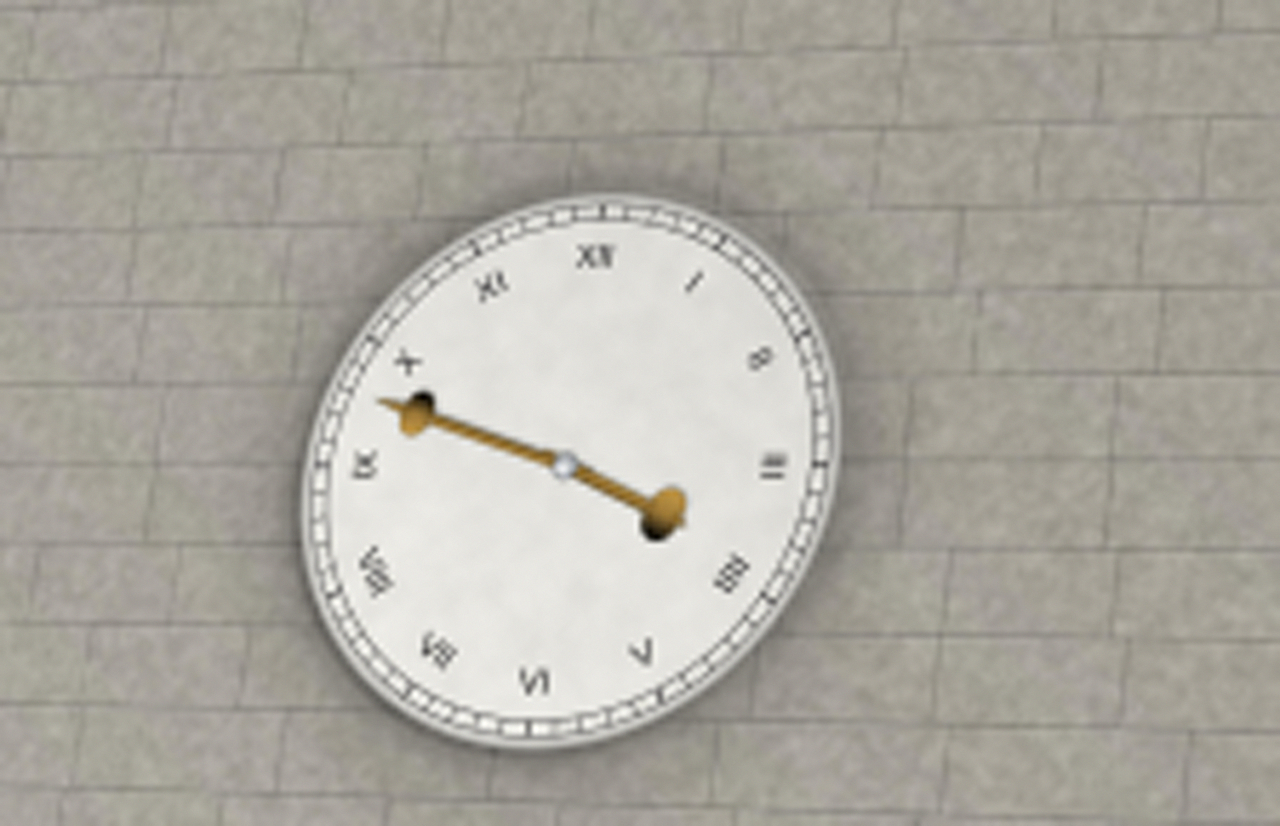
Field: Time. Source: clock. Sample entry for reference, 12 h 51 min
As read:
3 h 48 min
